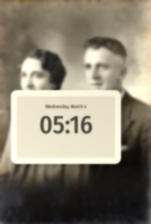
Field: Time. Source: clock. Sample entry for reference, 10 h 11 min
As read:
5 h 16 min
